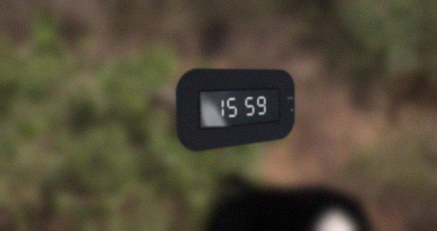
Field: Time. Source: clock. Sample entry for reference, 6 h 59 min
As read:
15 h 59 min
